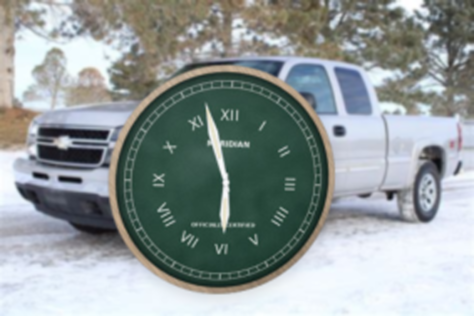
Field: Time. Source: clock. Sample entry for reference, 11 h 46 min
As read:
5 h 57 min
